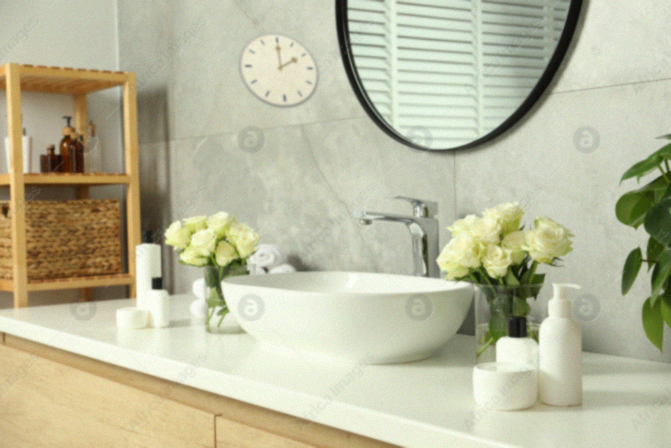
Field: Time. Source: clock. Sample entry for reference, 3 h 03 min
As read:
2 h 00 min
